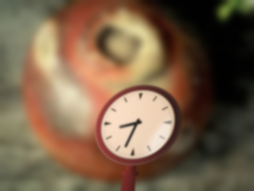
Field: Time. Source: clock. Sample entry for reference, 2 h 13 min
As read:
8 h 33 min
